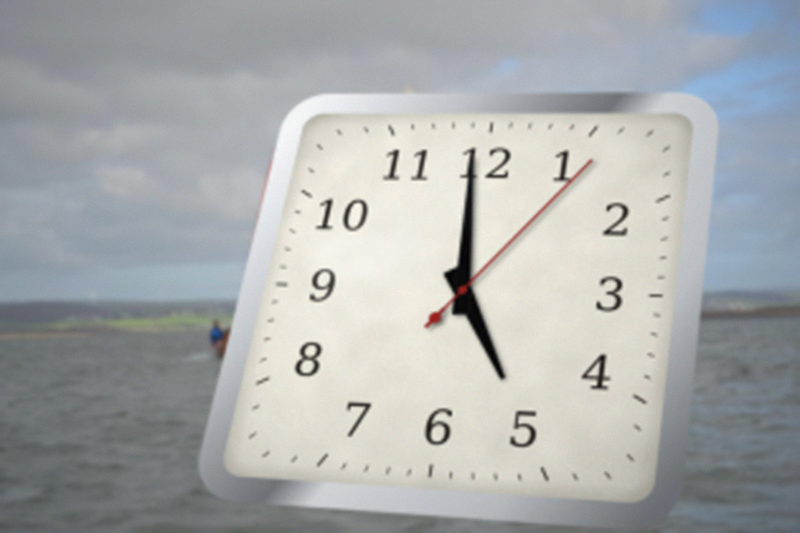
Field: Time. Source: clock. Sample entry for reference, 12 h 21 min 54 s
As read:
4 h 59 min 06 s
